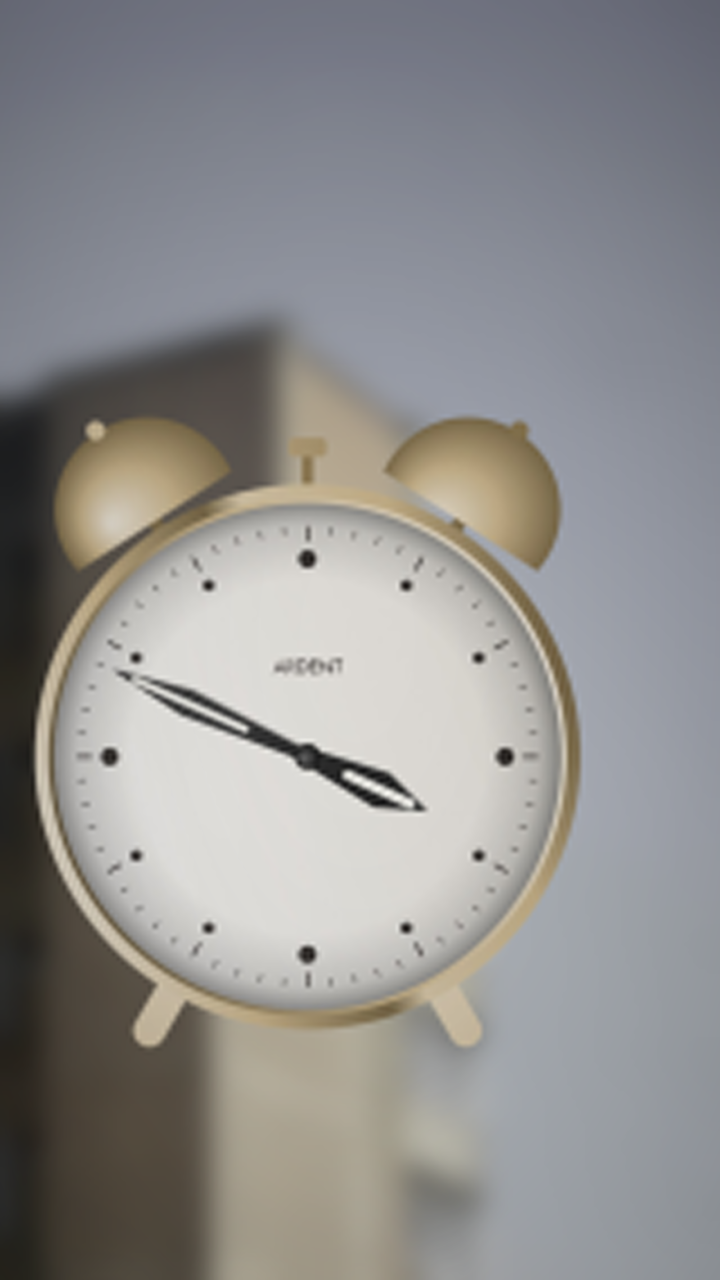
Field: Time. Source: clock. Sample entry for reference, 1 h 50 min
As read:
3 h 49 min
